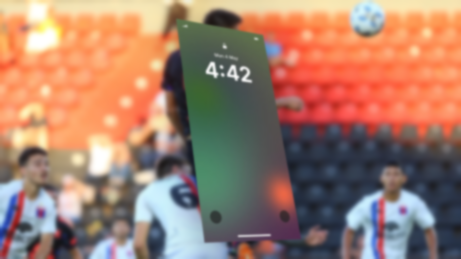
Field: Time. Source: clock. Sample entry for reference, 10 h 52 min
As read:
4 h 42 min
